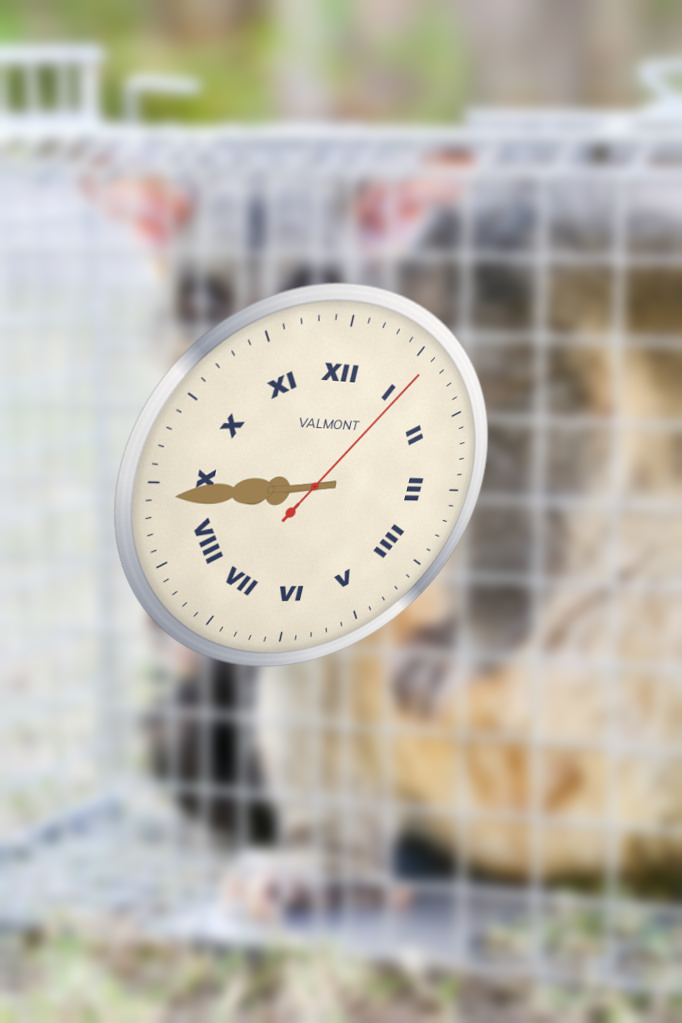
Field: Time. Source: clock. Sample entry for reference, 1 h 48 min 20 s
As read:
8 h 44 min 06 s
